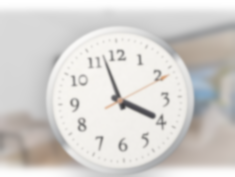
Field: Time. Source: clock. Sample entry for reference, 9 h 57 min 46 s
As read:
3 h 57 min 11 s
